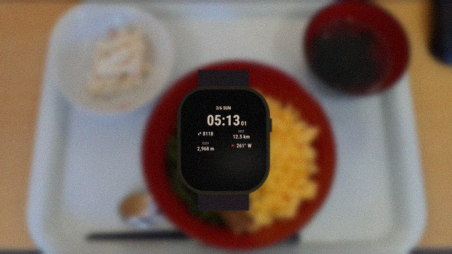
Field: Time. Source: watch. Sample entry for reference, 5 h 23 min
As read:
5 h 13 min
